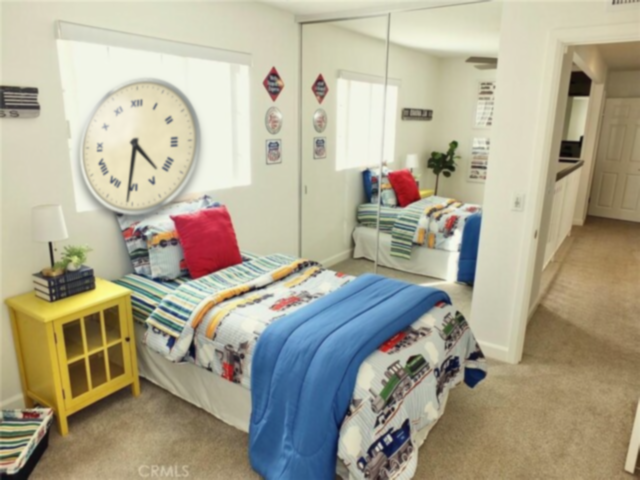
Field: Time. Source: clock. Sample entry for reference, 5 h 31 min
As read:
4 h 31 min
